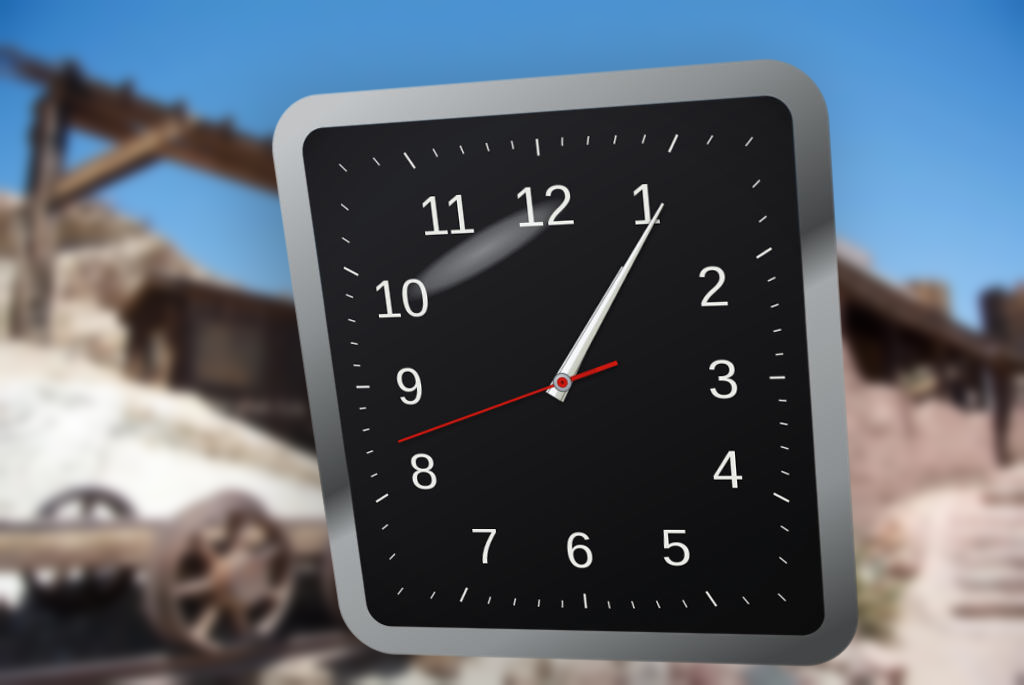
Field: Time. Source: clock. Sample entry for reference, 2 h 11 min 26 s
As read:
1 h 05 min 42 s
